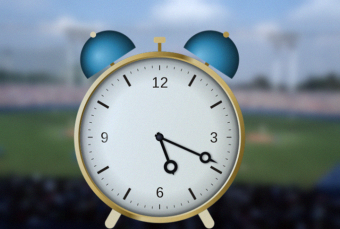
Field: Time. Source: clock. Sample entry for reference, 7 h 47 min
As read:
5 h 19 min
